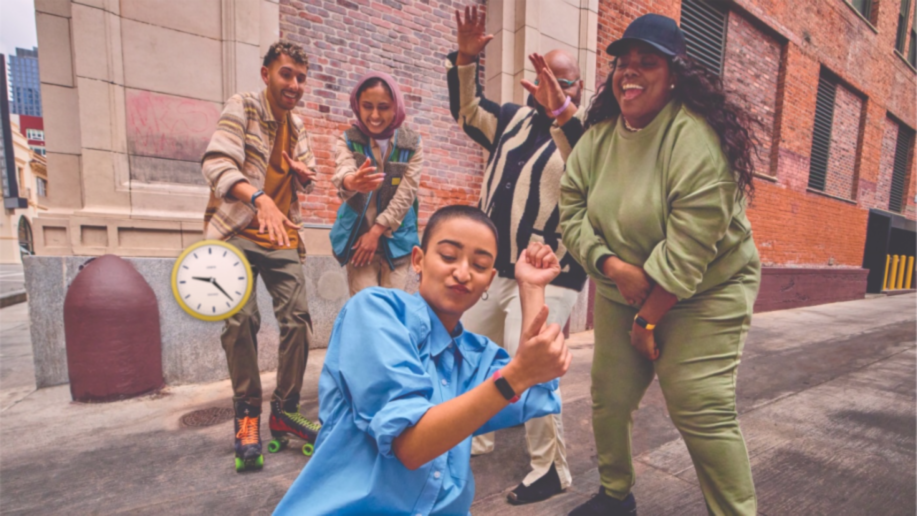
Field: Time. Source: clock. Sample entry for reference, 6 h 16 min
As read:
9 h 23 min
